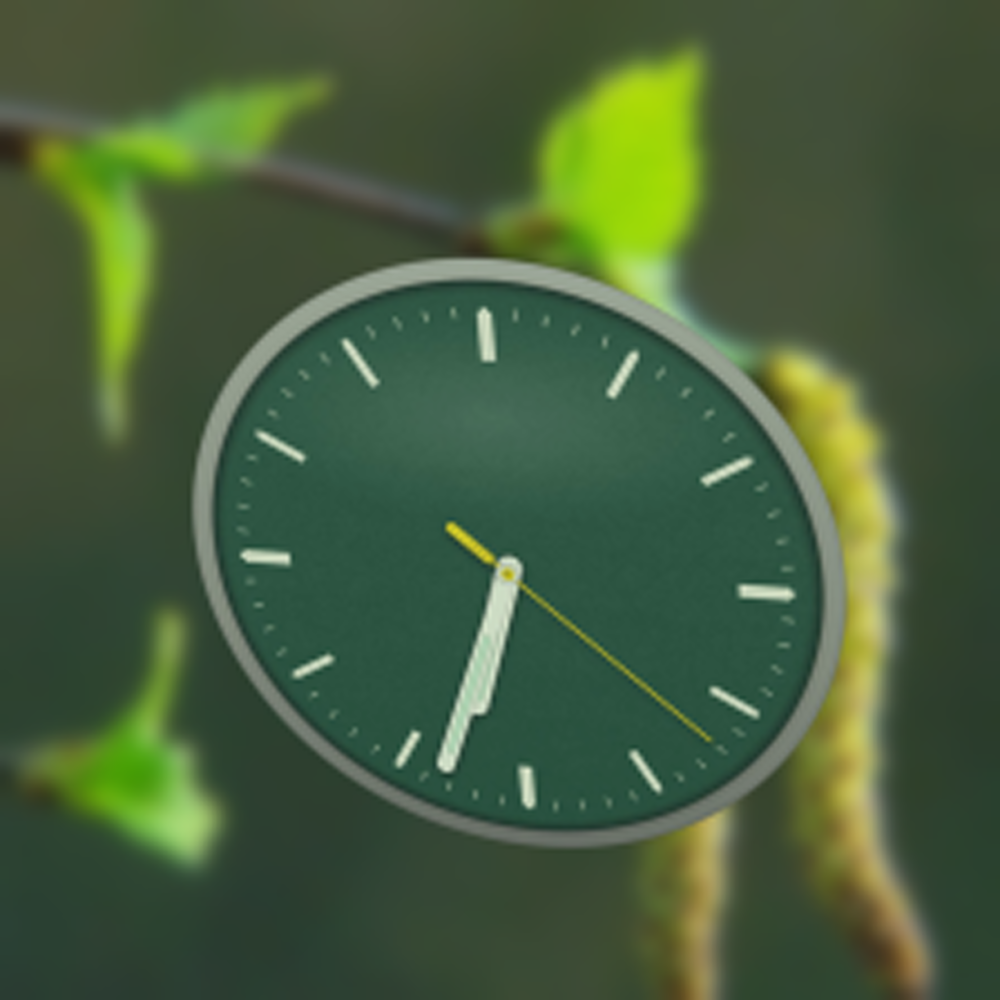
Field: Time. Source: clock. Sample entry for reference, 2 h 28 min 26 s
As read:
6 h 33 min 22 s
